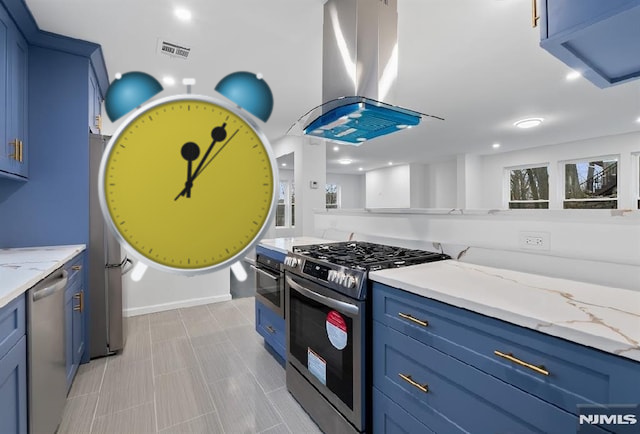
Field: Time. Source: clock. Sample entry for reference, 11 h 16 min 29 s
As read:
12 h 05 min 07 s
